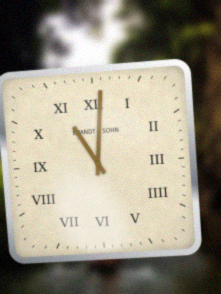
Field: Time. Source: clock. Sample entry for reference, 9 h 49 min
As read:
11 h 01 min
